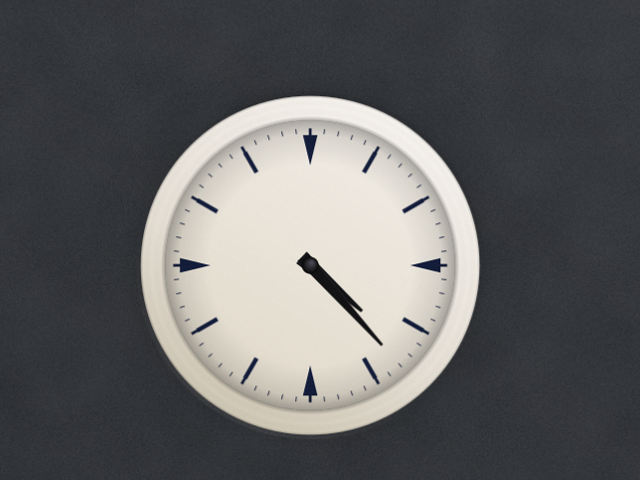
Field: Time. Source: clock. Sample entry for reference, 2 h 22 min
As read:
4 h 23 min
